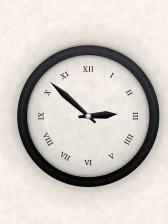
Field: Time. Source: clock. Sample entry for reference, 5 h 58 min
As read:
2 h 52 min
